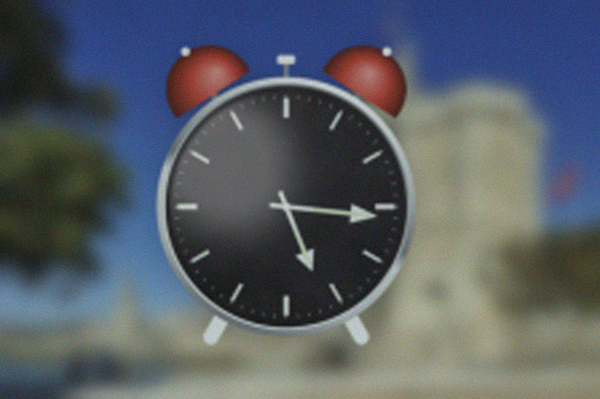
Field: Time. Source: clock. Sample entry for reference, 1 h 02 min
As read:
5 h 16 min
